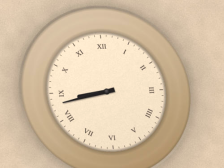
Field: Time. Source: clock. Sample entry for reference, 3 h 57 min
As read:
8 h 43 min
